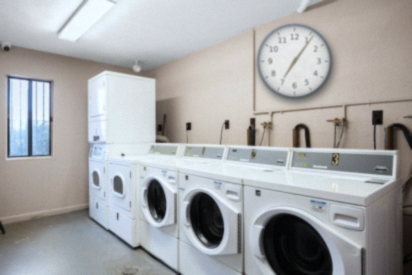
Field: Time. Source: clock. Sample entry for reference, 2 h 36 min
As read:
7 h 06 min
